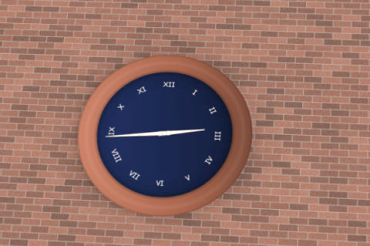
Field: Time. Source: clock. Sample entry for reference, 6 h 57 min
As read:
2 h 44 min
